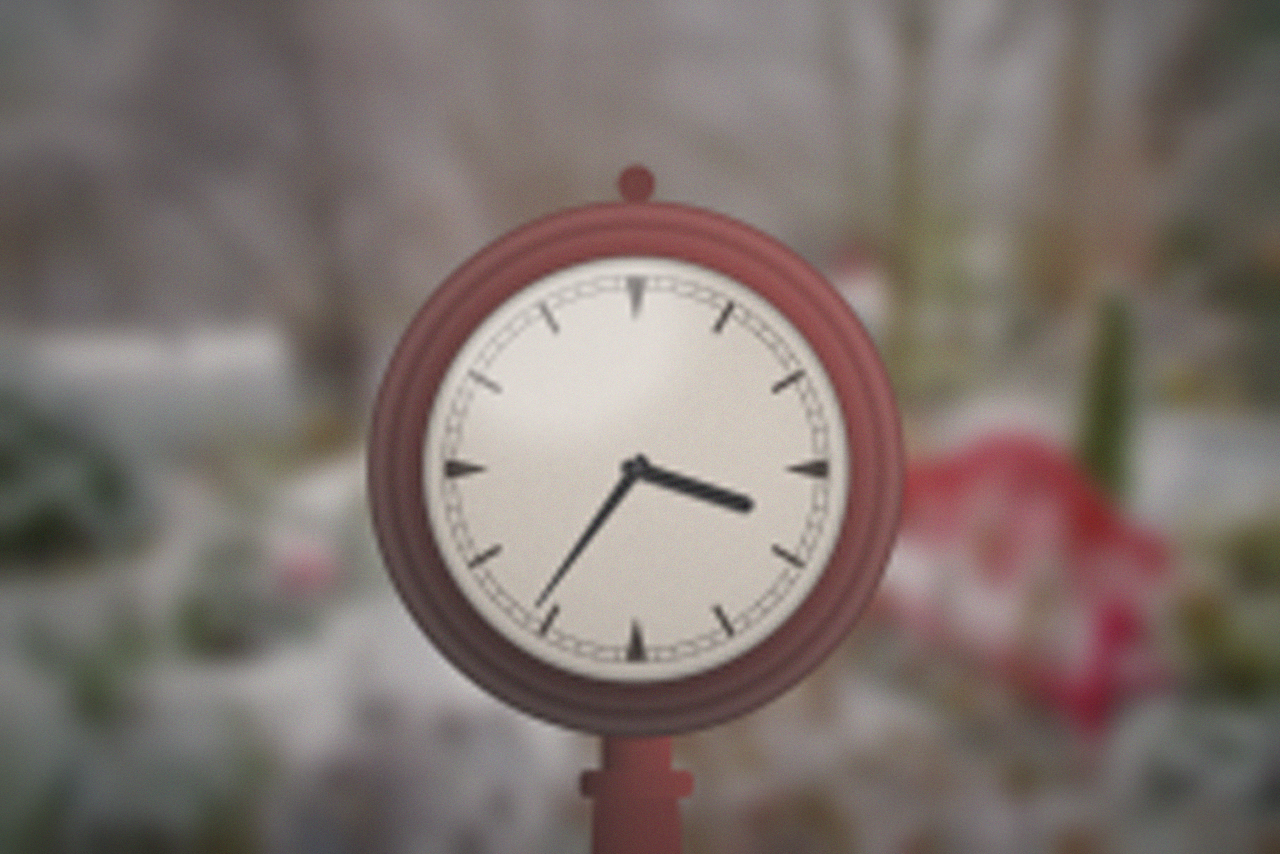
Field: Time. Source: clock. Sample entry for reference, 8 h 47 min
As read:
3 h 36 min
